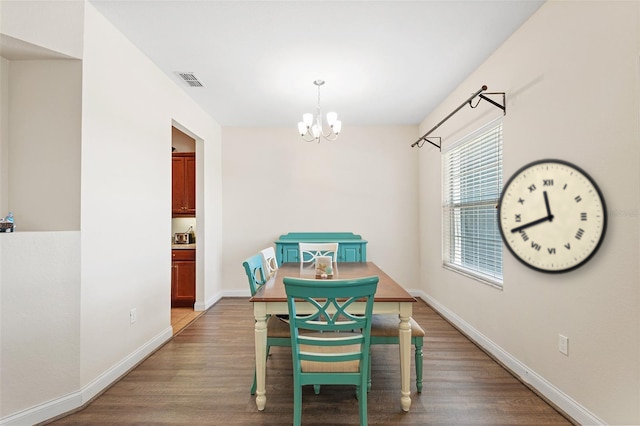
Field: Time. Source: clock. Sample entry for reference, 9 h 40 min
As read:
11 h 42 min
